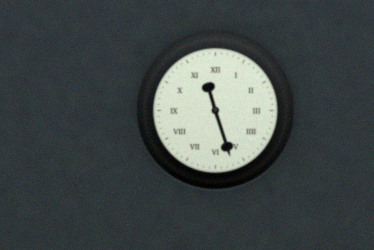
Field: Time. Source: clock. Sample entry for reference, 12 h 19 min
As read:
11 h 27 min
